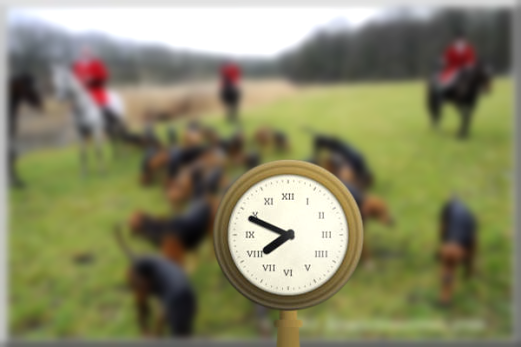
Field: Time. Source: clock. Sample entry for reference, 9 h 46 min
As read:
7 h 49 min
